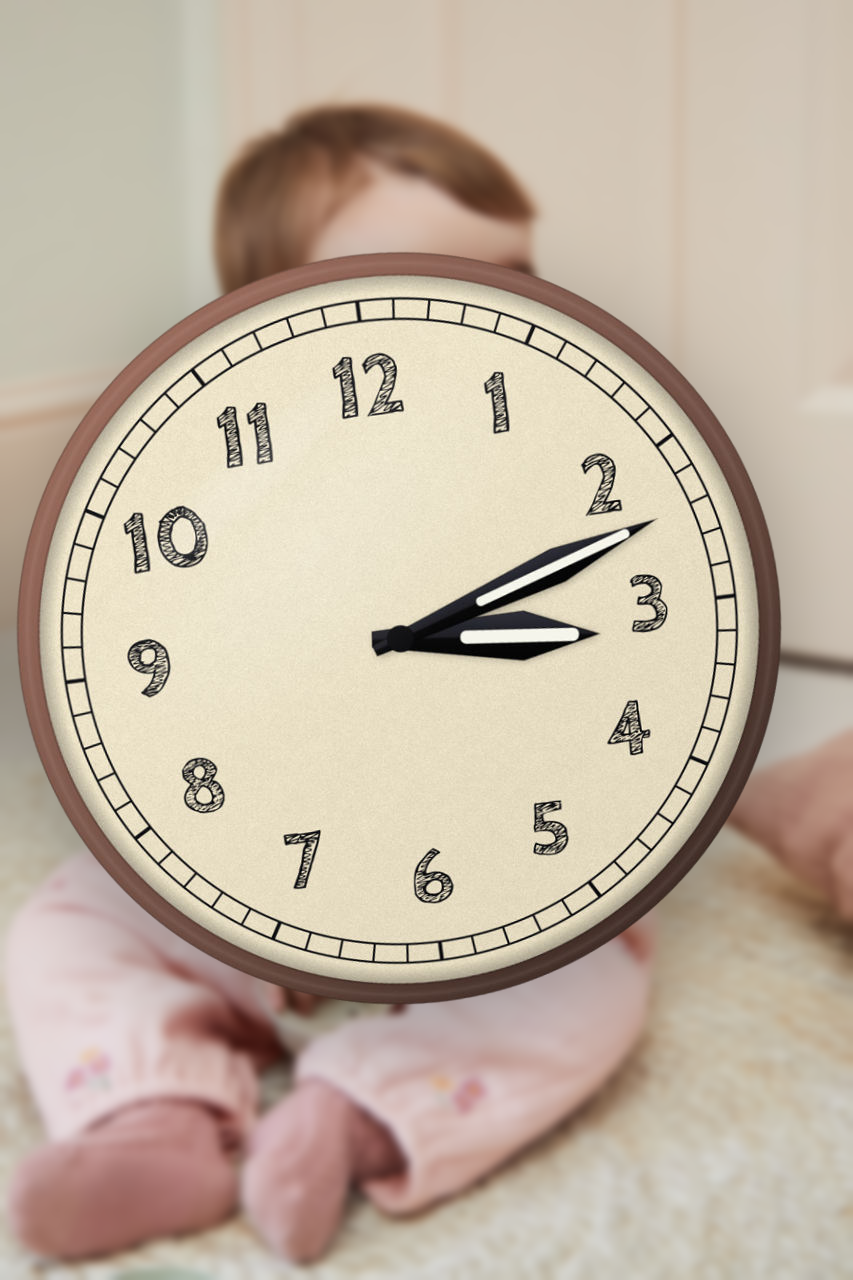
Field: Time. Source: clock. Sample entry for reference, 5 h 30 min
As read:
3 h 12 min
